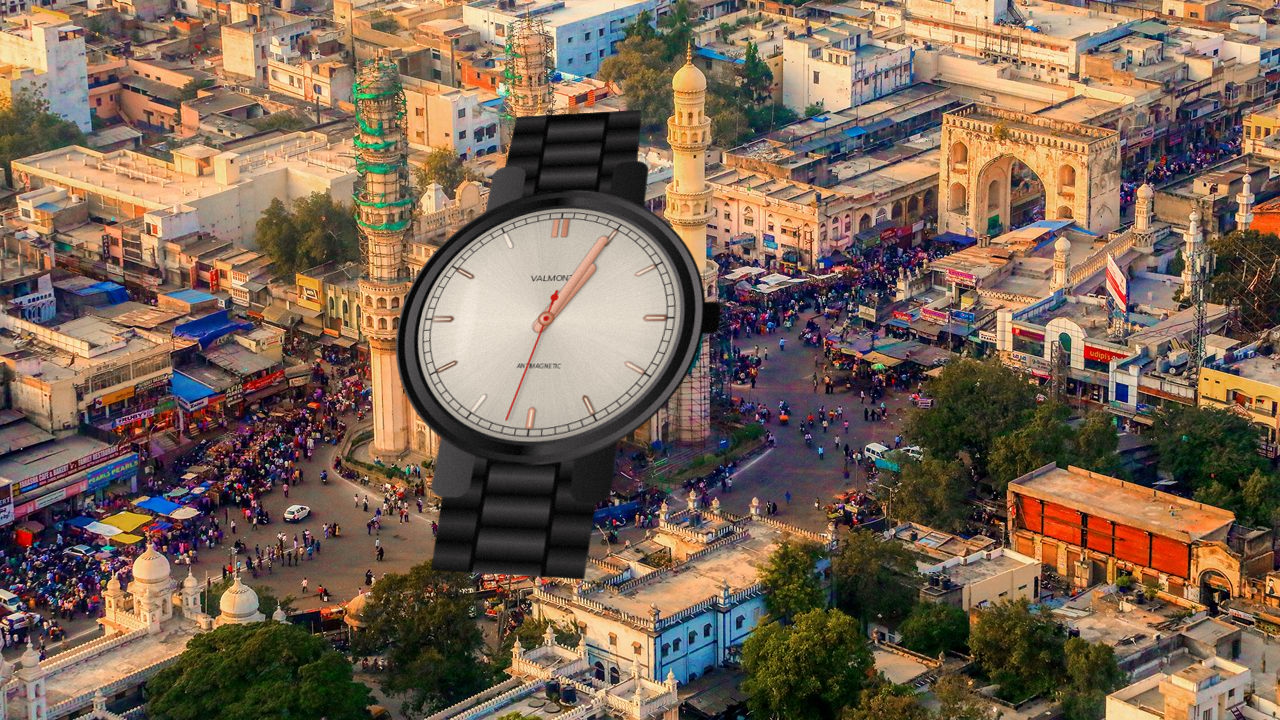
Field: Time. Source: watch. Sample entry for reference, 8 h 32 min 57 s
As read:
1 h 04 min 32 s
